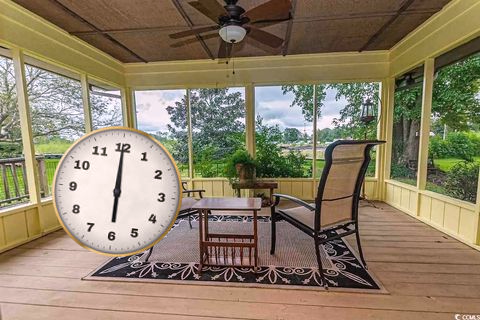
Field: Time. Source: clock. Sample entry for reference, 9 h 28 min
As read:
6 h 00 min
